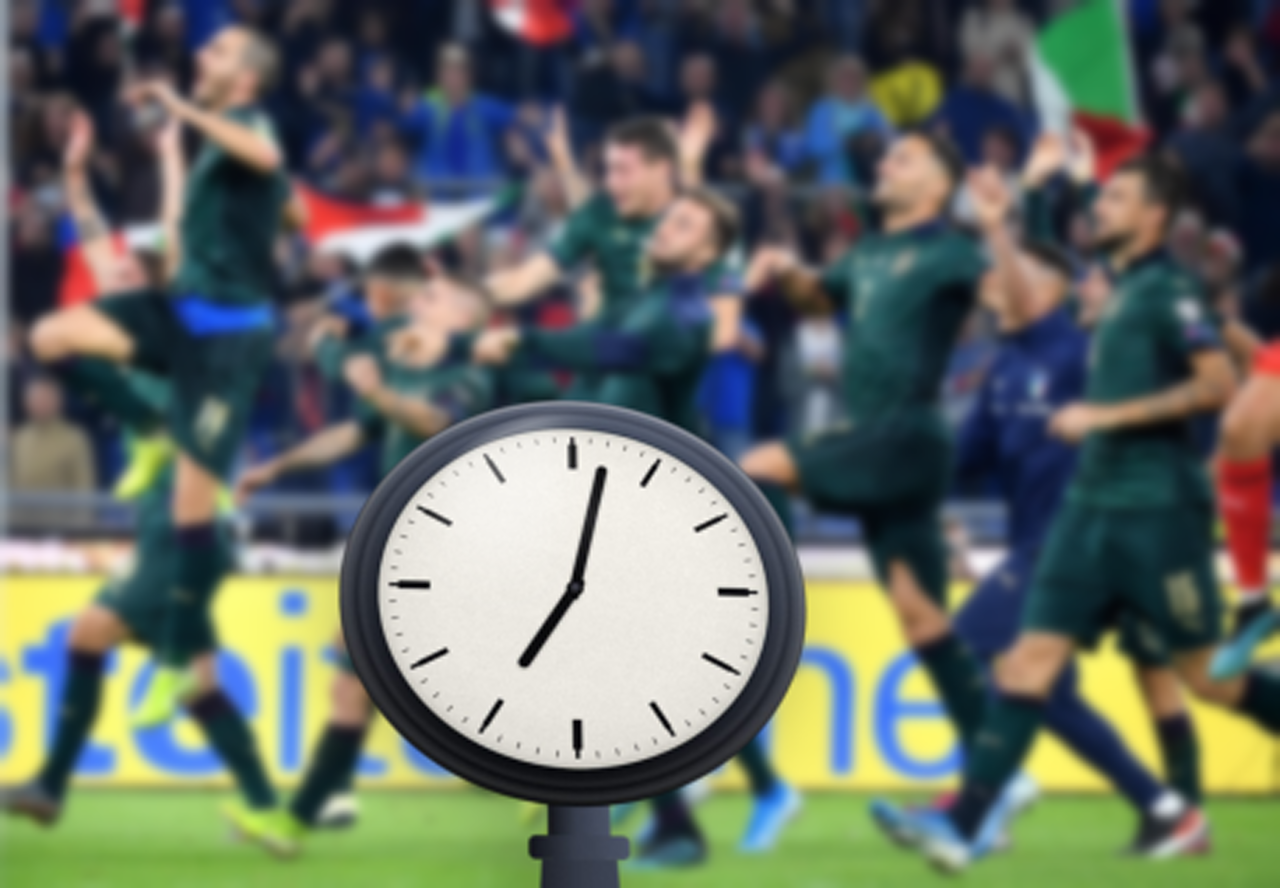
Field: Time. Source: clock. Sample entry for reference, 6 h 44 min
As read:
7 h 02 min
